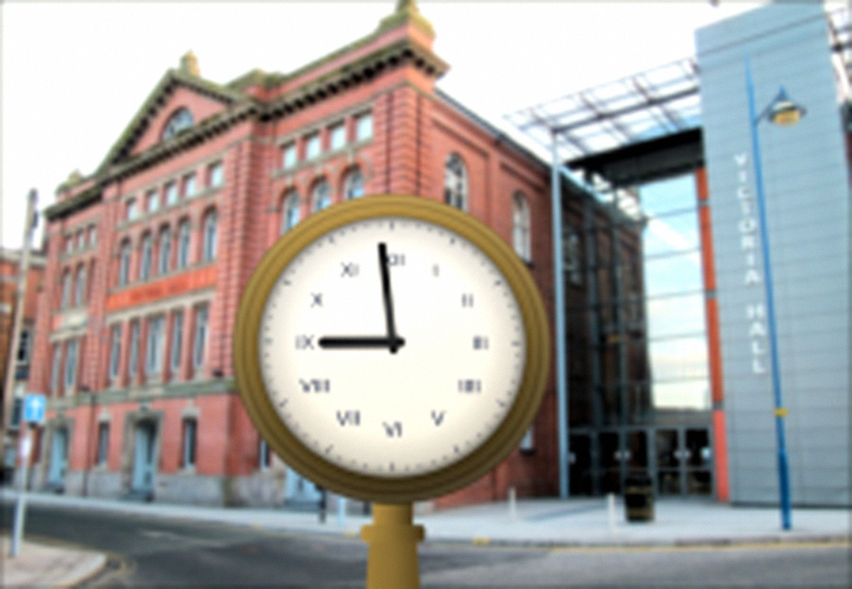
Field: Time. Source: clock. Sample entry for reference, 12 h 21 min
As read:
8 h 59 min
